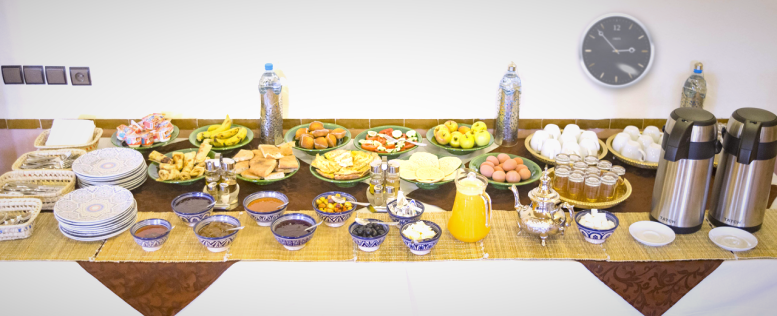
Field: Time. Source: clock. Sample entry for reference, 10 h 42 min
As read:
2 h 53 min
